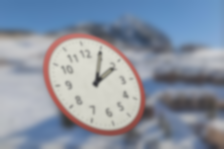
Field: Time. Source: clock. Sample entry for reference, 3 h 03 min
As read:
2 h 05 min
